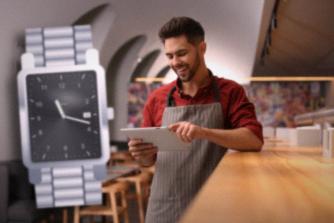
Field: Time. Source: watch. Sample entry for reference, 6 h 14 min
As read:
11 h 18 min
